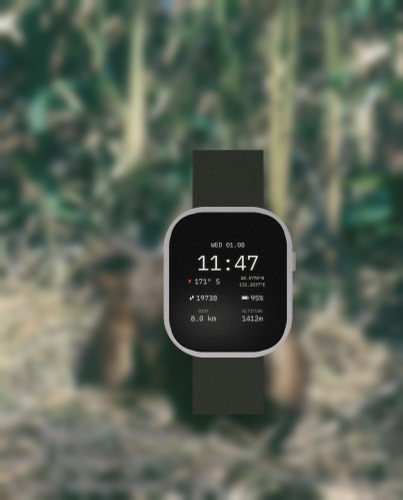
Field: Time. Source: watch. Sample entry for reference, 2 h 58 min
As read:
11 h 47 min
